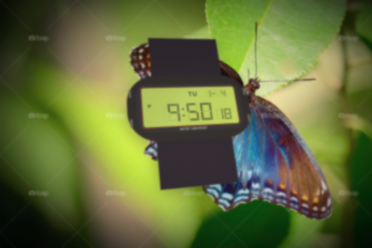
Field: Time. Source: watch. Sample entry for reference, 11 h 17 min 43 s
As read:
9 h 50 min 18 s
